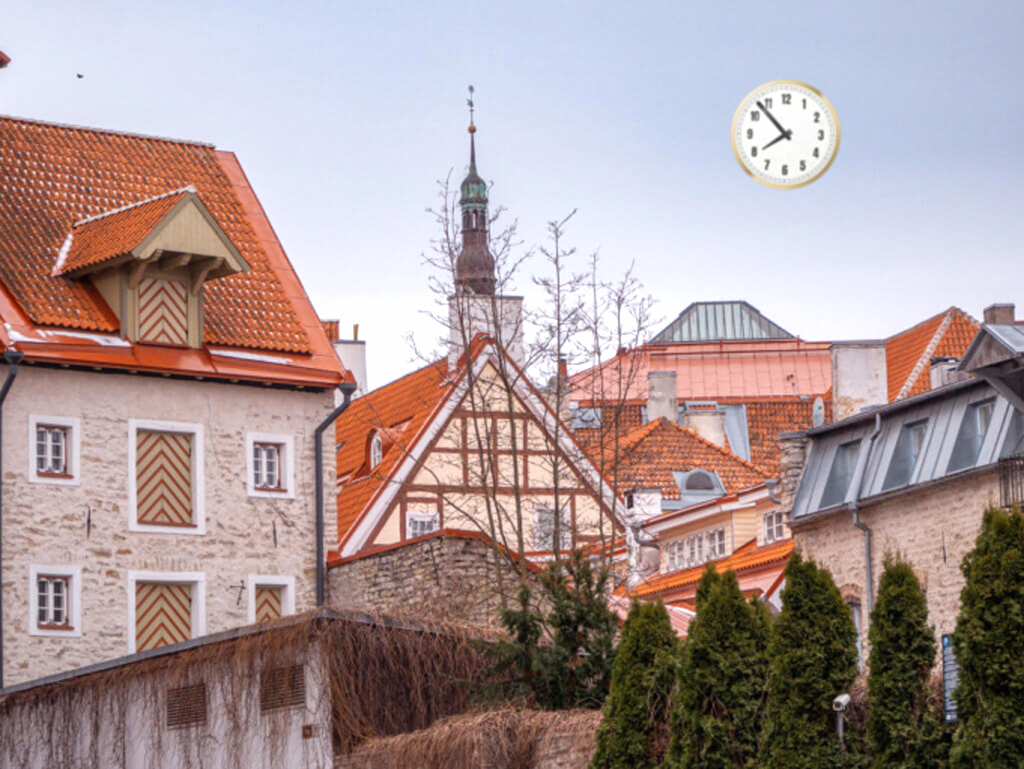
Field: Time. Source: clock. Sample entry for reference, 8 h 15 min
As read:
7 h 53 min
